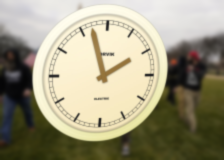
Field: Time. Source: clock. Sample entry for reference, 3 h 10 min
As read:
1 h 57 min
